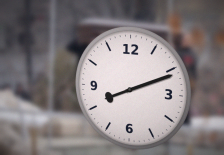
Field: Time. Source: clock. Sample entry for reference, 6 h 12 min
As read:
8 h 11 min
